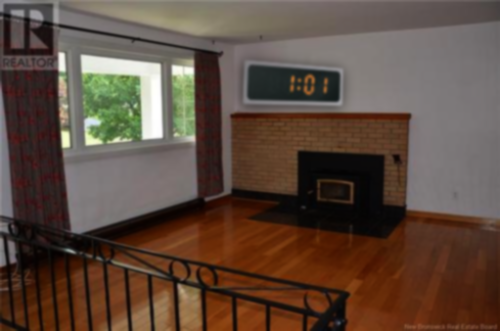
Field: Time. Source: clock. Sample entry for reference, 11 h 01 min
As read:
1 h 01 min
